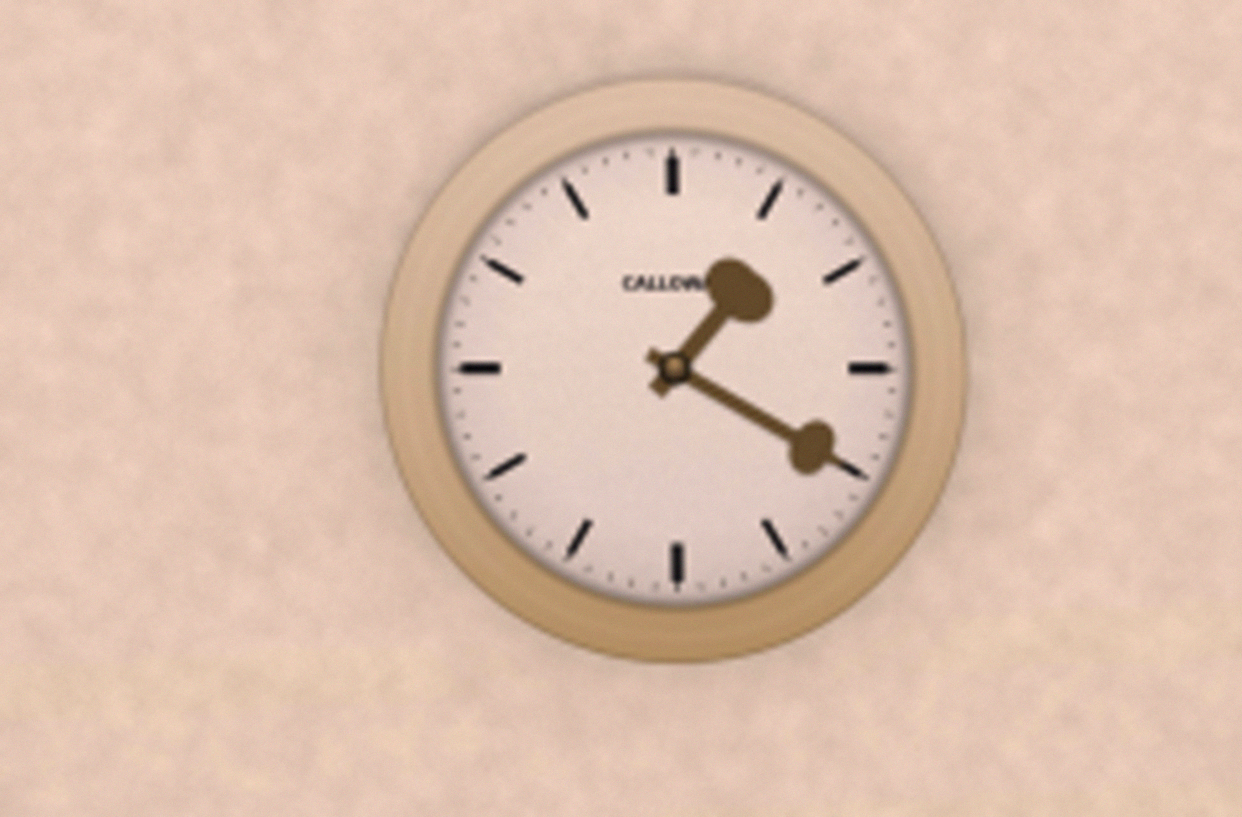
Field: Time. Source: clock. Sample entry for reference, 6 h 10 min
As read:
1 h 20 min
